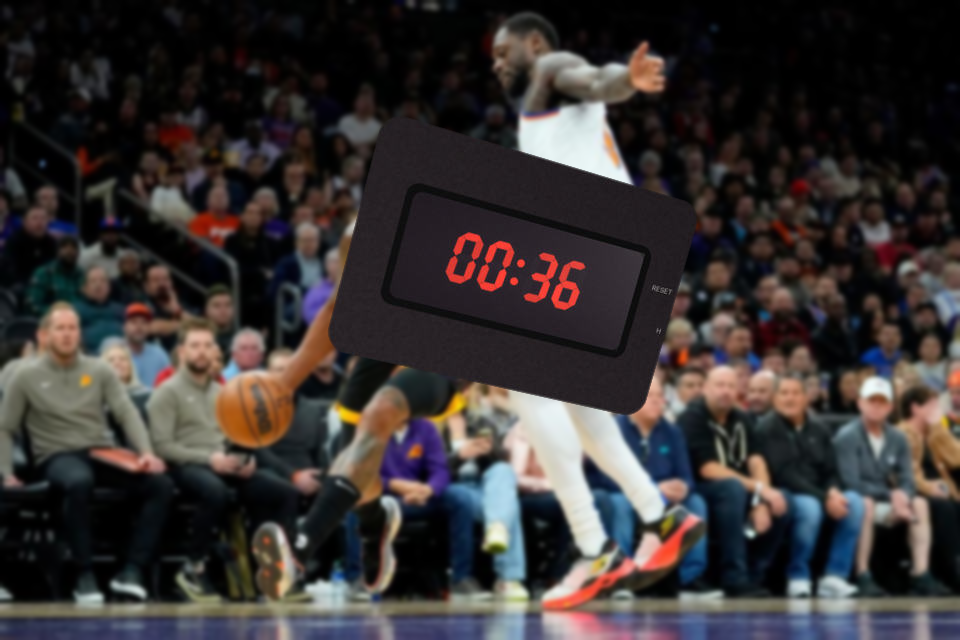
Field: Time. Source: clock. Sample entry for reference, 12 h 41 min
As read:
0 h 36 min
